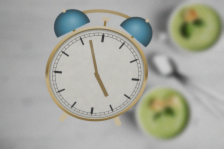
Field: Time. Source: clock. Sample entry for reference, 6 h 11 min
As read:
4 h 57 min
